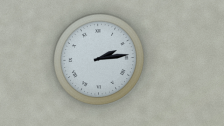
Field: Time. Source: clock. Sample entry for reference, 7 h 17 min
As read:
2 h 14 min
